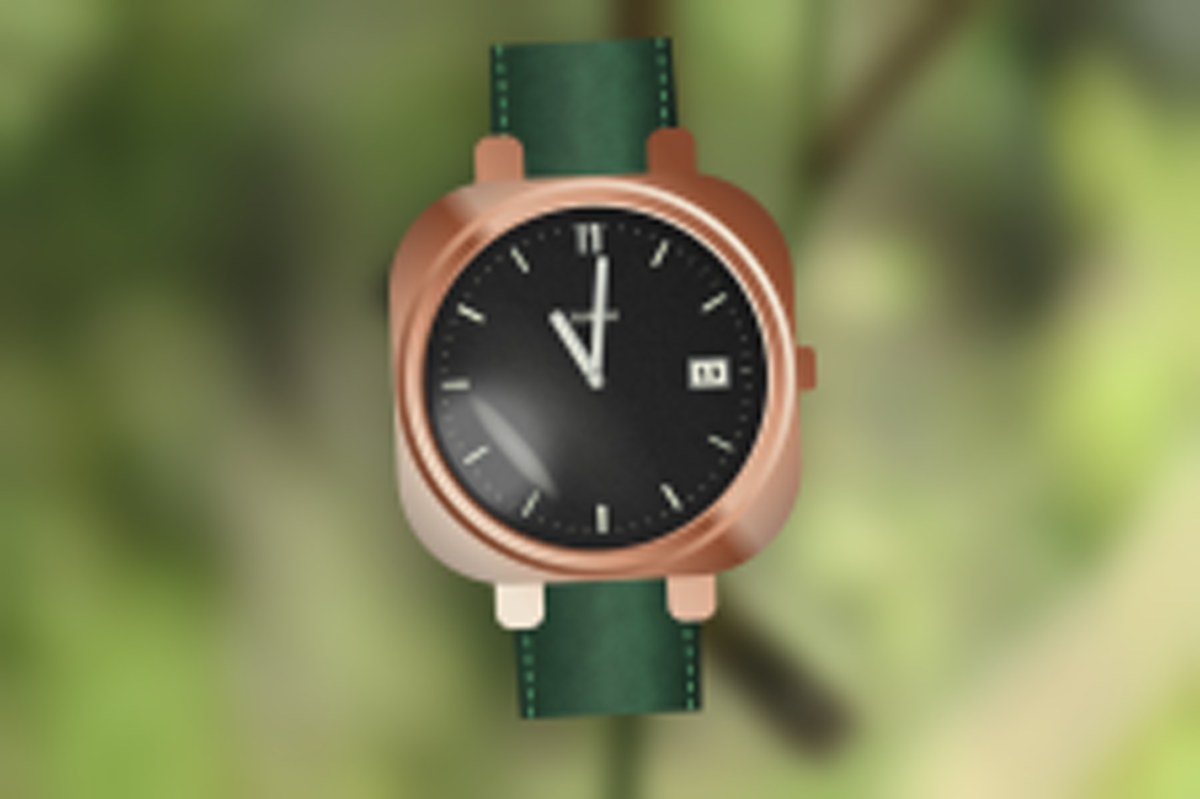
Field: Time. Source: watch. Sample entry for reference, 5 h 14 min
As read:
11 h 01 min
